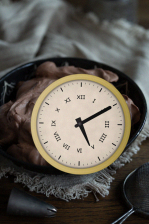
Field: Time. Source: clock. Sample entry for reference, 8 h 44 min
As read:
5 h 10 min
